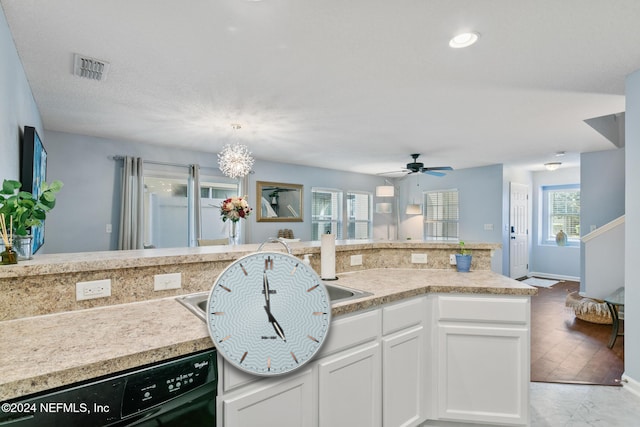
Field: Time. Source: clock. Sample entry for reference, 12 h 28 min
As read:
4 h 59 min
